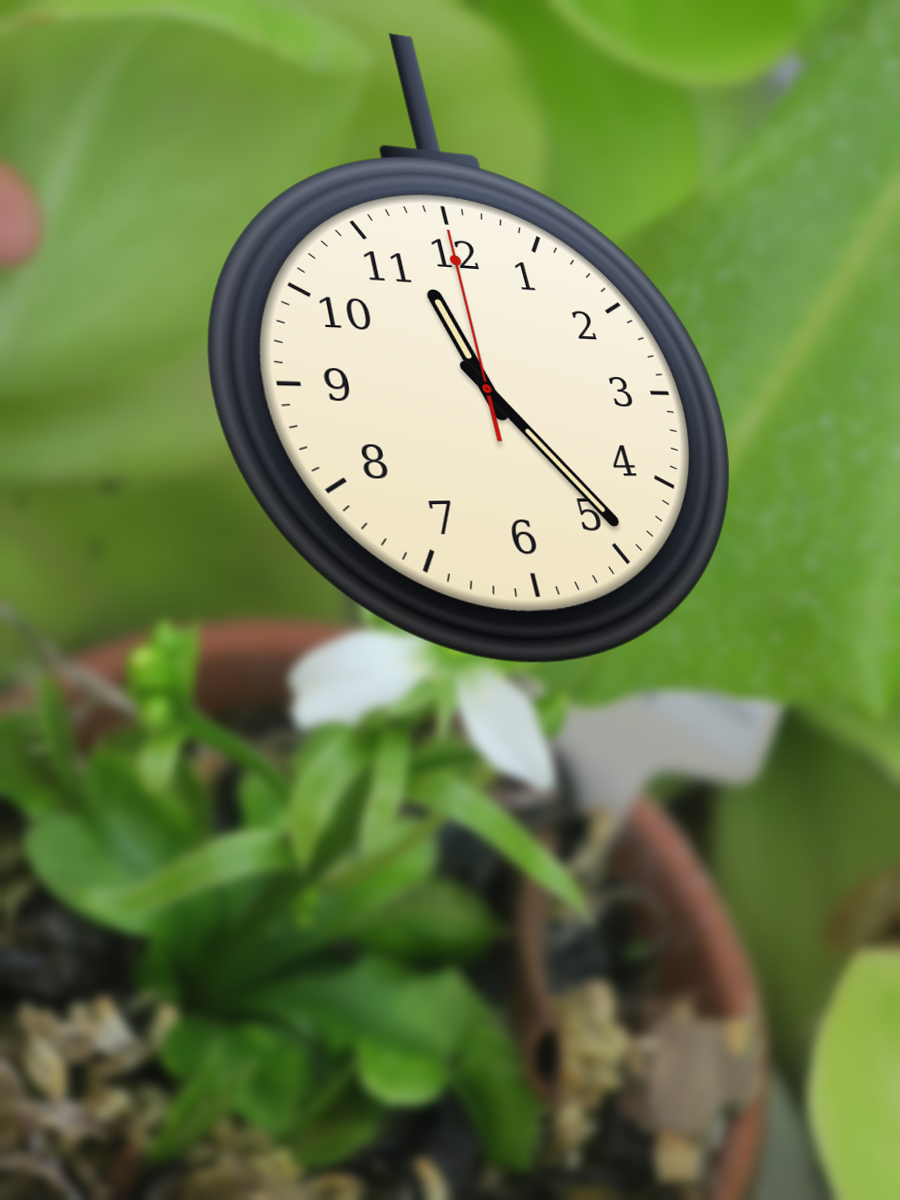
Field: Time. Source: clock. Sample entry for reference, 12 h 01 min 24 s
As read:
11 h 24 min 00 s
